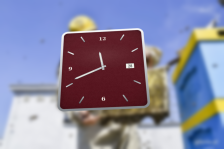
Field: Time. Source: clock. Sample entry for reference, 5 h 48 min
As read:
11 h 41 min
